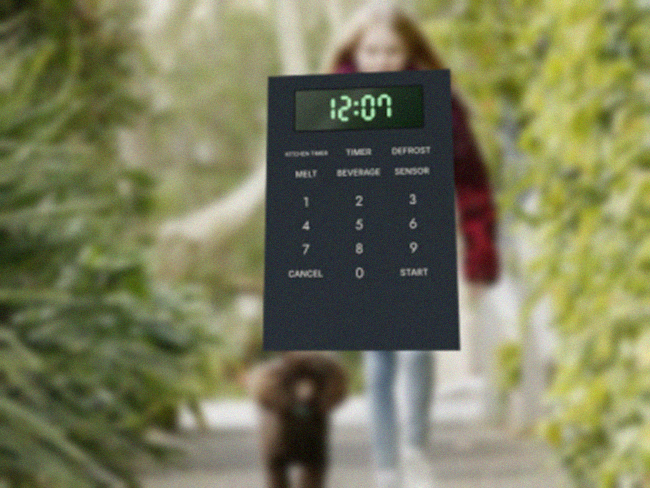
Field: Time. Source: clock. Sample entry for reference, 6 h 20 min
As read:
12 h 07 min
